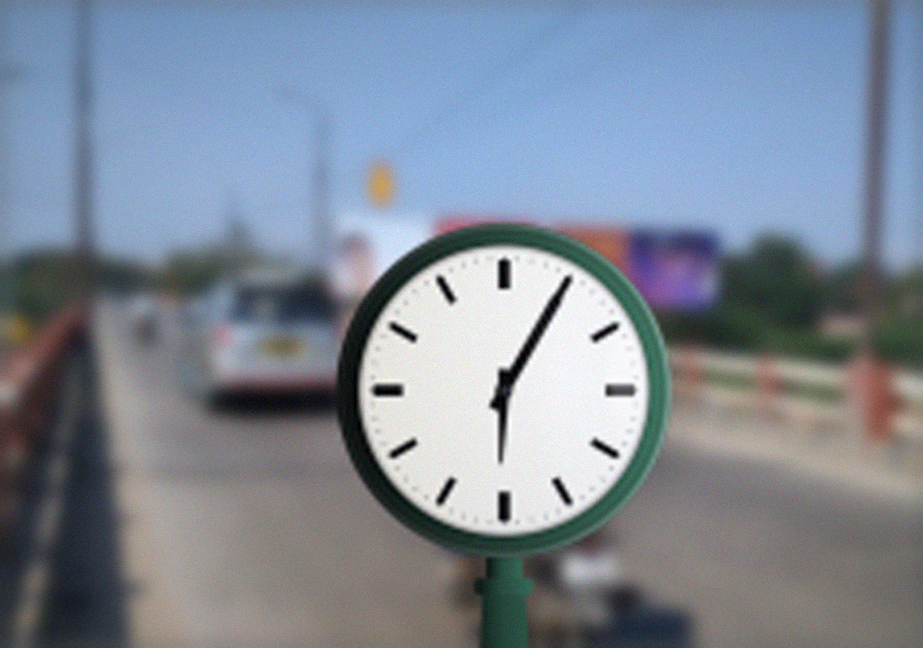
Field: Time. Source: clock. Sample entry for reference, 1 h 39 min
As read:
6 h 05 min
